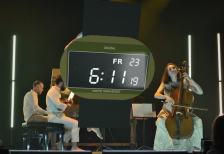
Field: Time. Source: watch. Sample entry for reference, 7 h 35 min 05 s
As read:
6 h 11 min 19 s
